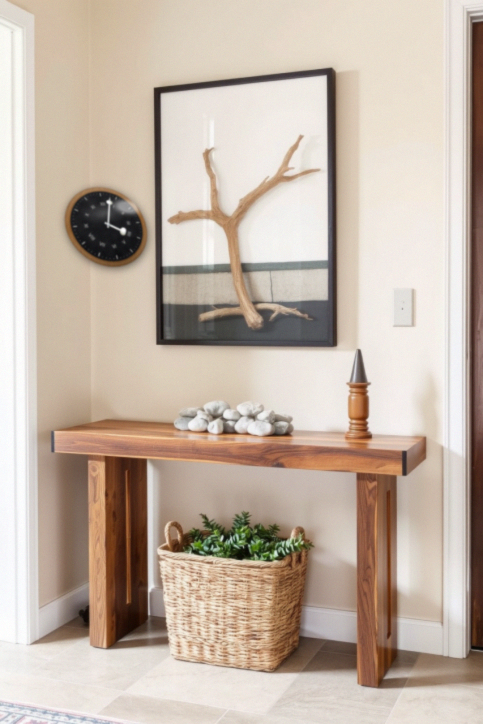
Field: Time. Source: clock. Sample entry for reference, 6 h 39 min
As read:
4 h 03 min
